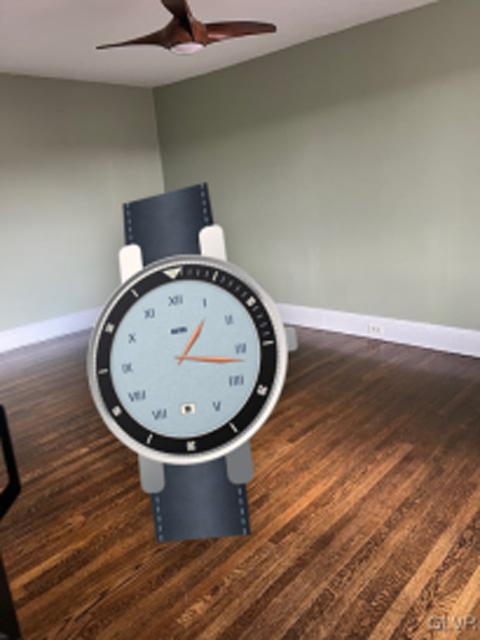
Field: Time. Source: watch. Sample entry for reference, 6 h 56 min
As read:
1 h 17 min
